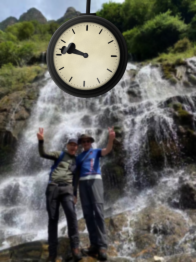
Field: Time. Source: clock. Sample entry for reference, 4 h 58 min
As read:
9 h 47 min
